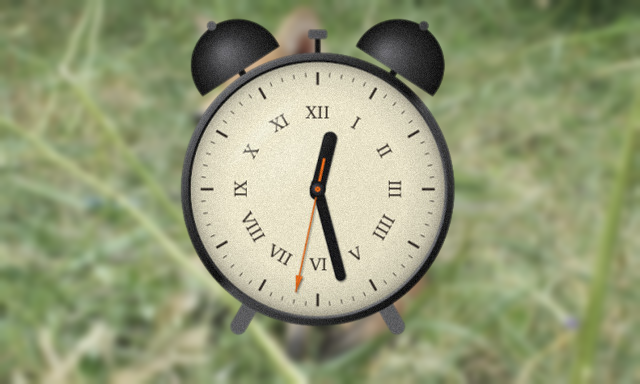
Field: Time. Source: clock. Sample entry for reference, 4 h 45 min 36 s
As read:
12 h 27 min 32 s
